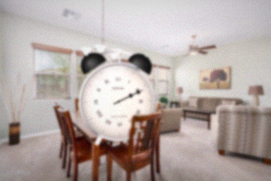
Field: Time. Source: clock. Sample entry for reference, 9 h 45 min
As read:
2 h 11 min
